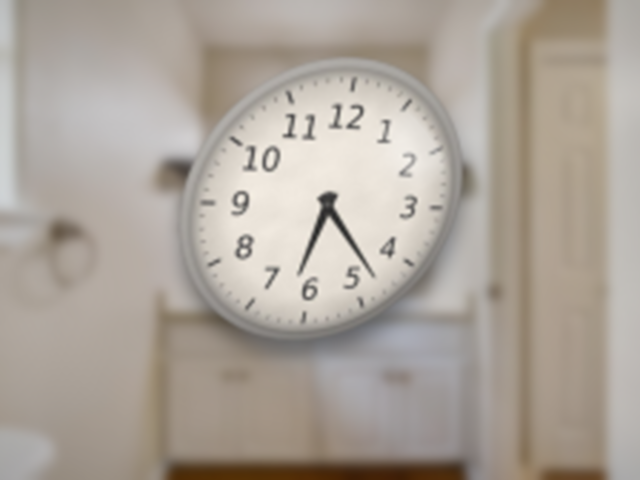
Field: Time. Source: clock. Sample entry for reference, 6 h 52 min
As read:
6 h 23 min
